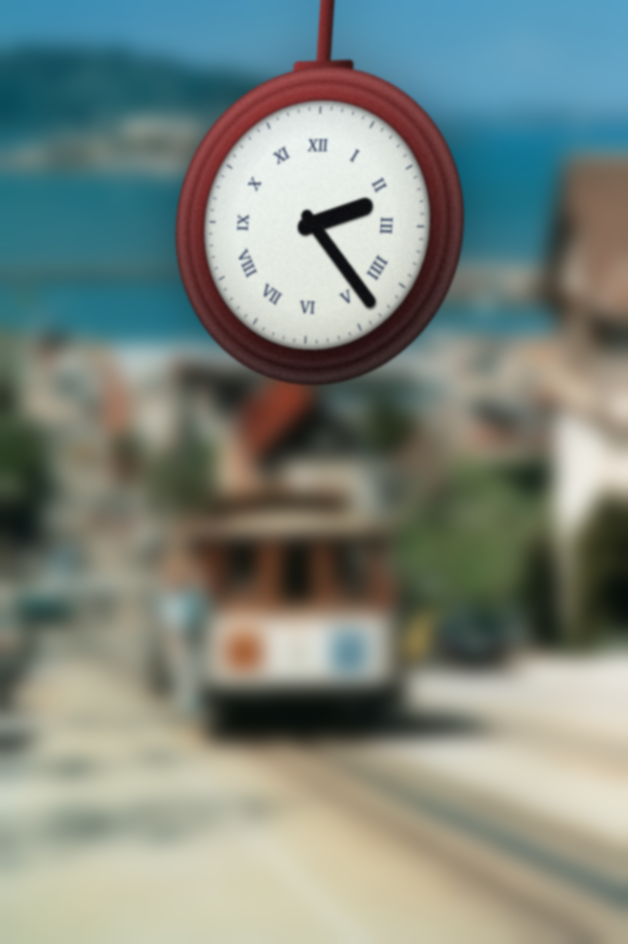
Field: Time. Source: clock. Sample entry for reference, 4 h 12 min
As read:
2 h 23 min
